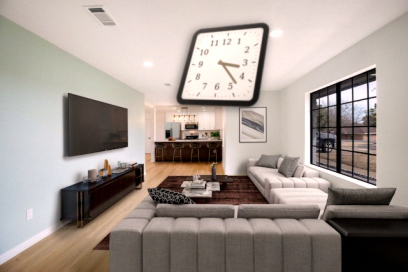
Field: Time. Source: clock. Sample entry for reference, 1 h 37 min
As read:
3 h 23 min
